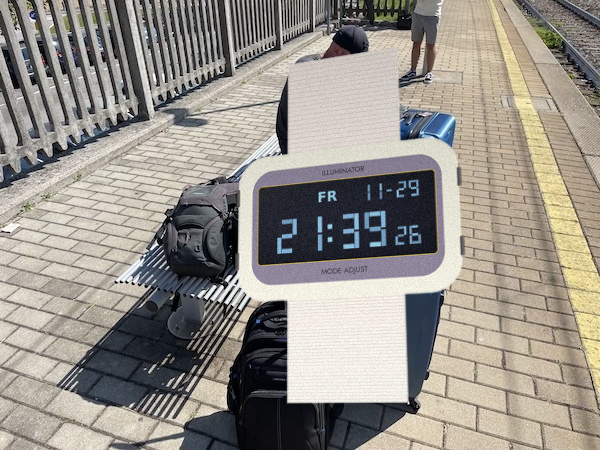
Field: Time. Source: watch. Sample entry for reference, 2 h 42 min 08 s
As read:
21 h 39 min 26 s
